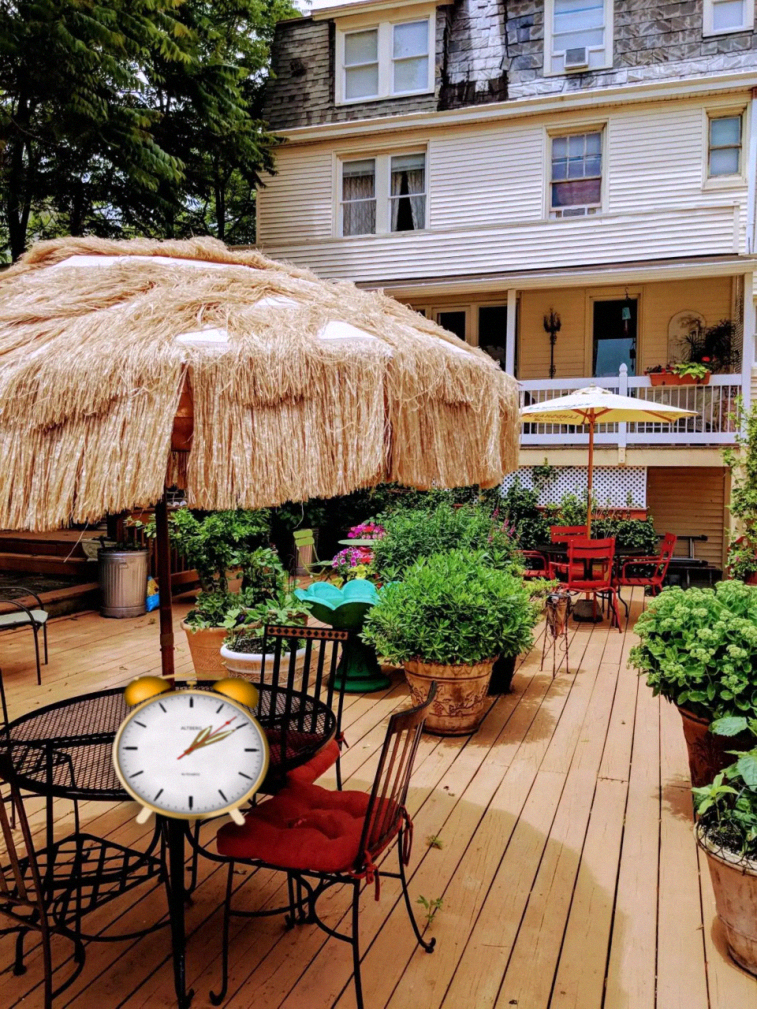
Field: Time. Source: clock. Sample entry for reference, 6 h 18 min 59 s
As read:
1 h 10 min 08 s
